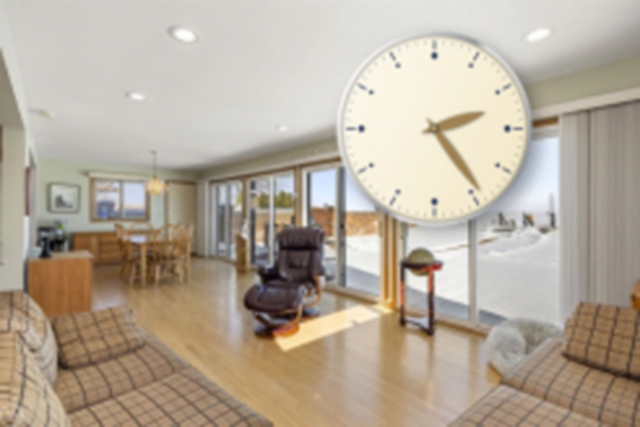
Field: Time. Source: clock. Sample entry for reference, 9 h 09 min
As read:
2 h 24 min
